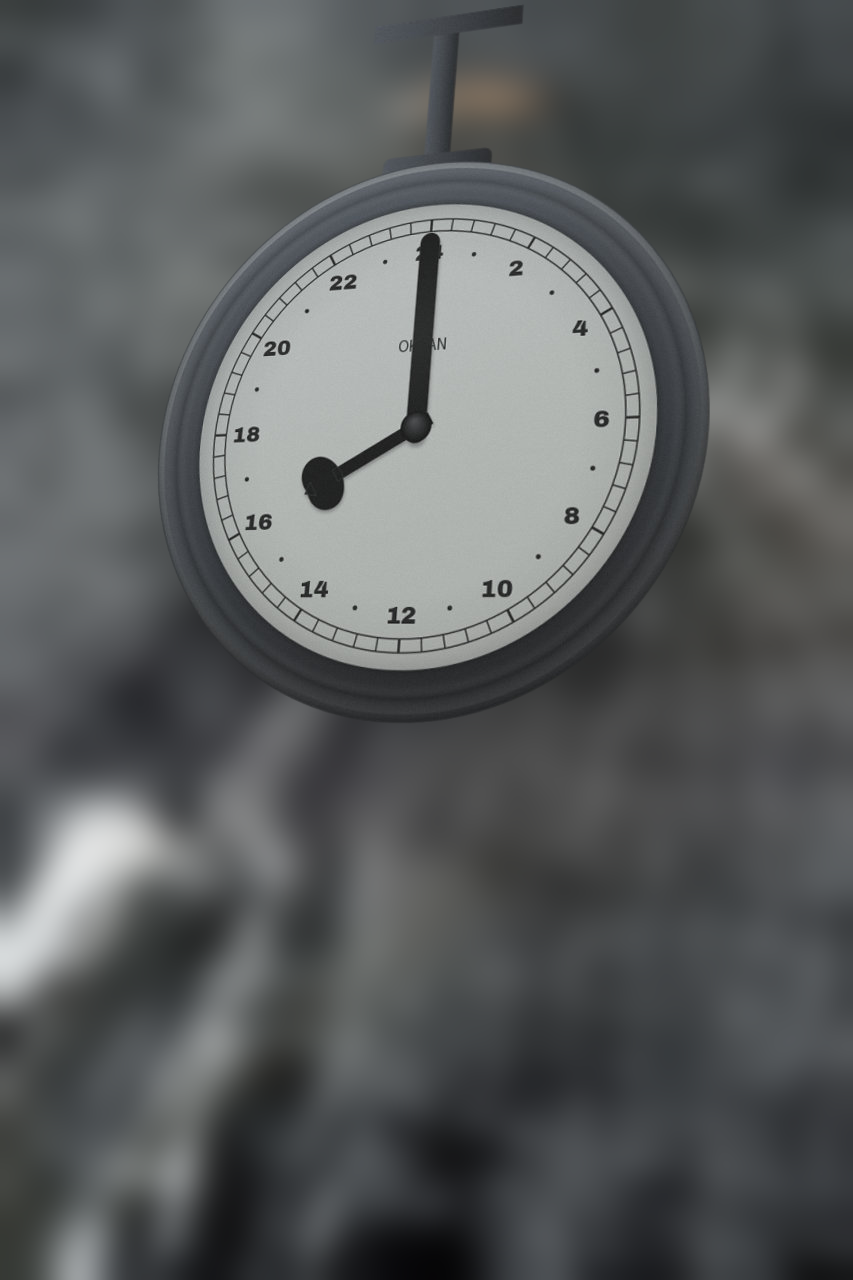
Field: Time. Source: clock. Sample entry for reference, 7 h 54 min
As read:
16 h 00 min
